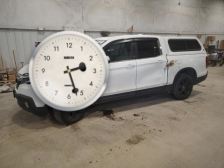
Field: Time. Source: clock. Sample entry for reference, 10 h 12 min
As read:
2 h 27 min
